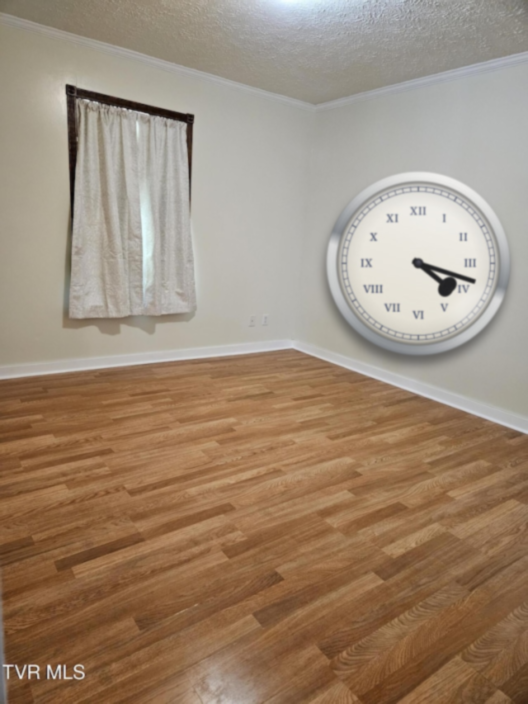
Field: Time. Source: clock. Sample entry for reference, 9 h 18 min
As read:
4 h 18 min
